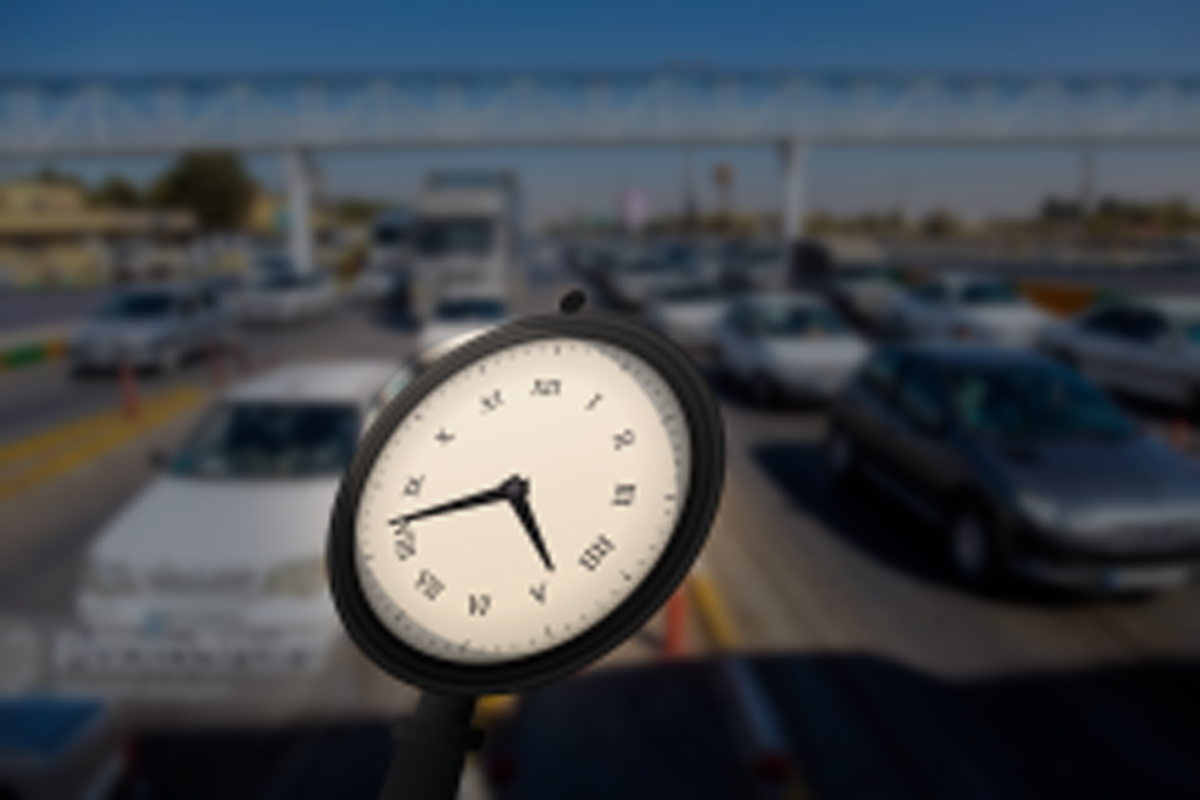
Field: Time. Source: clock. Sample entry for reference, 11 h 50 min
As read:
4 h 42 min
